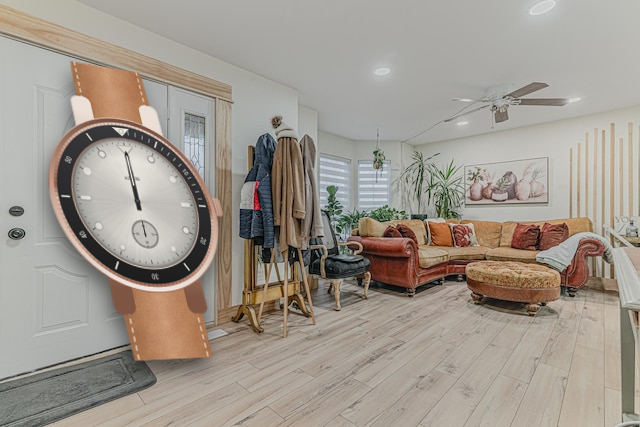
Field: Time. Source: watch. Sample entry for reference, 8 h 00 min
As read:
12 h 00 min
